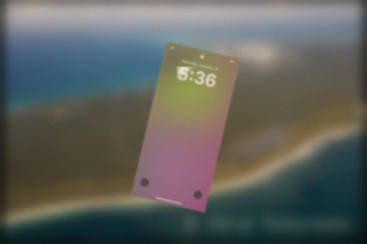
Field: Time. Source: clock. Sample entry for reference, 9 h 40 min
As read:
5 h 36 min
